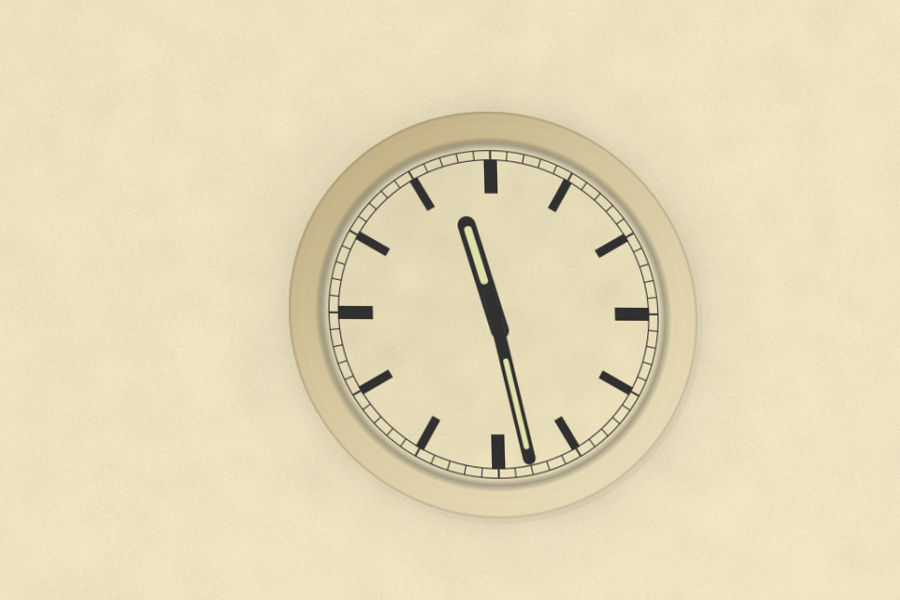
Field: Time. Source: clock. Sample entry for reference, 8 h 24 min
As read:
11 h 28 min
